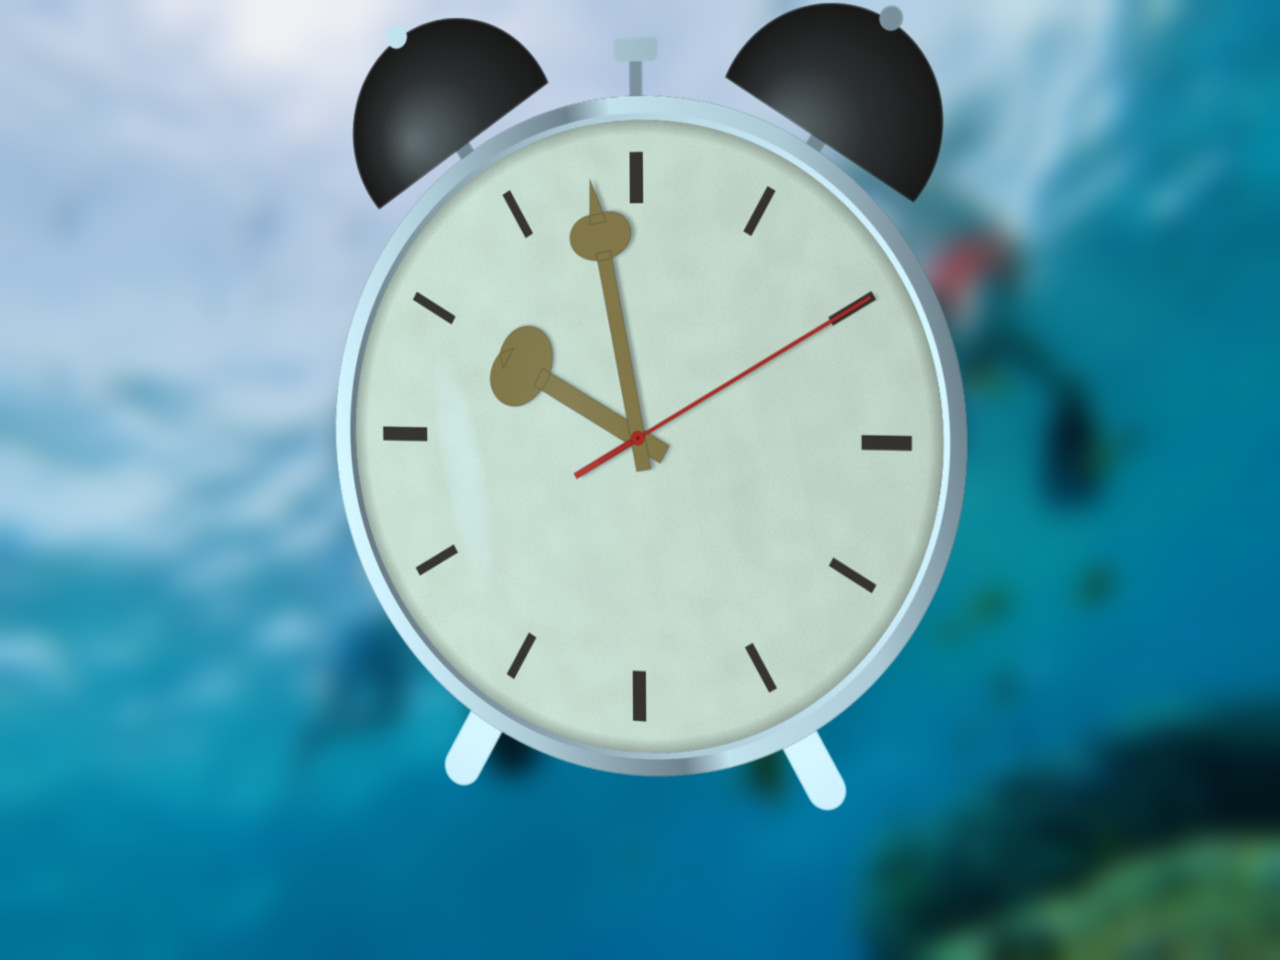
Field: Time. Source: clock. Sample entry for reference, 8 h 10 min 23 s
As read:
9 h 58 min 10 s
